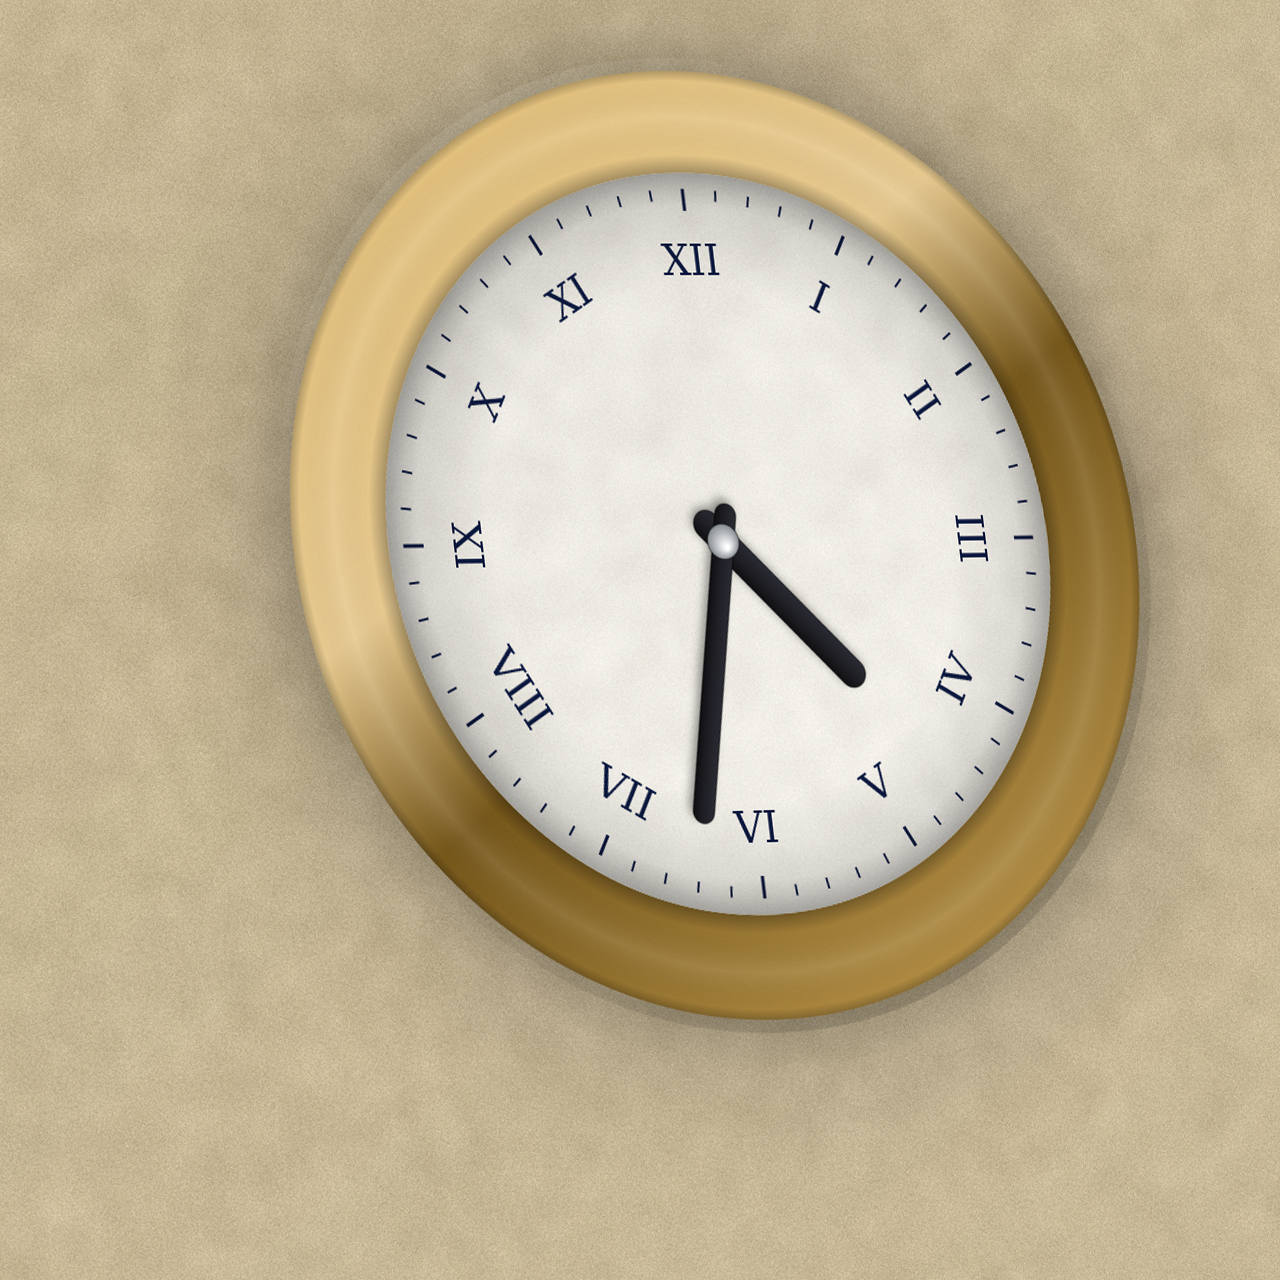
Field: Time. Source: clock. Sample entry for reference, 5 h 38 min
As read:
4 h 32 min
